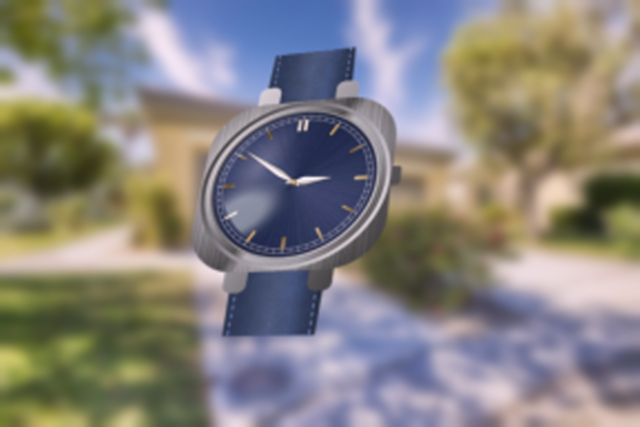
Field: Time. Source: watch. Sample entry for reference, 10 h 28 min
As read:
2 h 51 min
